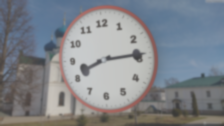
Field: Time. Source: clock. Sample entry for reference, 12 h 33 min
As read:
8 h 14 min
